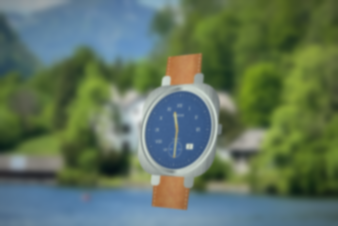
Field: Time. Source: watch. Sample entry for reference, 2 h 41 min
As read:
11 h 30 min
